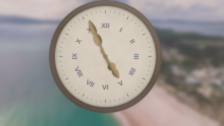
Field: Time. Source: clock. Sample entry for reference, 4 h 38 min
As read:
4 h 56 min
